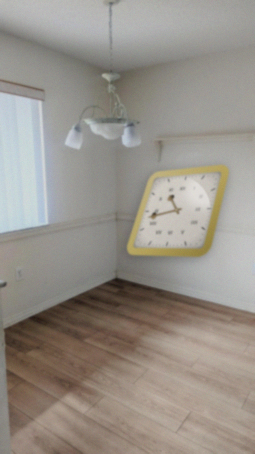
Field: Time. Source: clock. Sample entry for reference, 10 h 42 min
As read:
10 h 43 min
